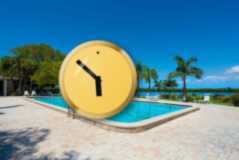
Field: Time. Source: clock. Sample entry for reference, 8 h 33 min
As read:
5 h 52 min
